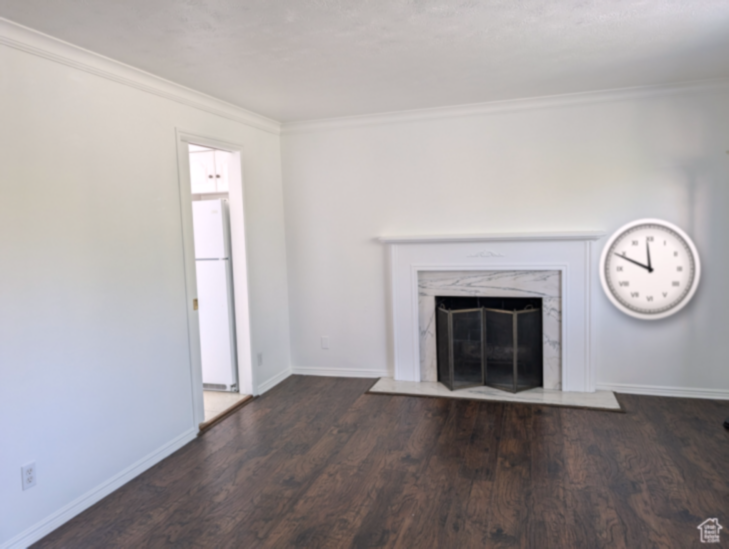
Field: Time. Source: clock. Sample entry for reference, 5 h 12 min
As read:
11 h 49 min
